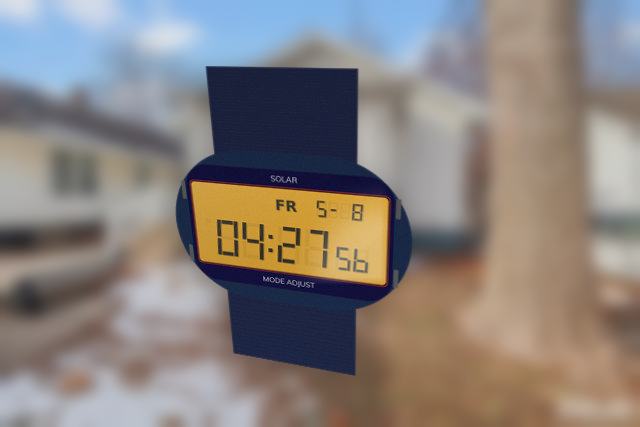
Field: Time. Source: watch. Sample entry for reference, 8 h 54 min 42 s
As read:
4 h 27 min 56 s
